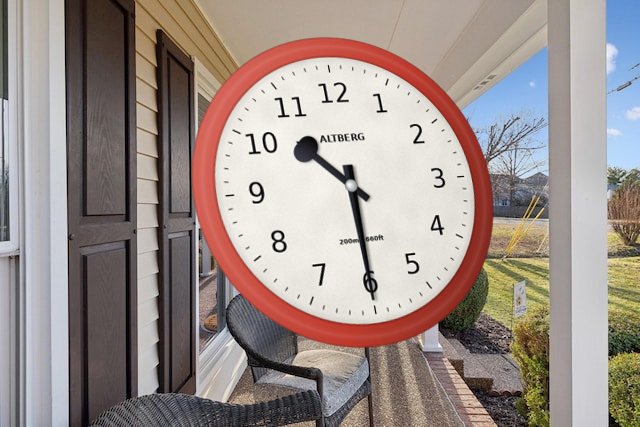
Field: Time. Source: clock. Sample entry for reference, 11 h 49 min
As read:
10 h 30 min
